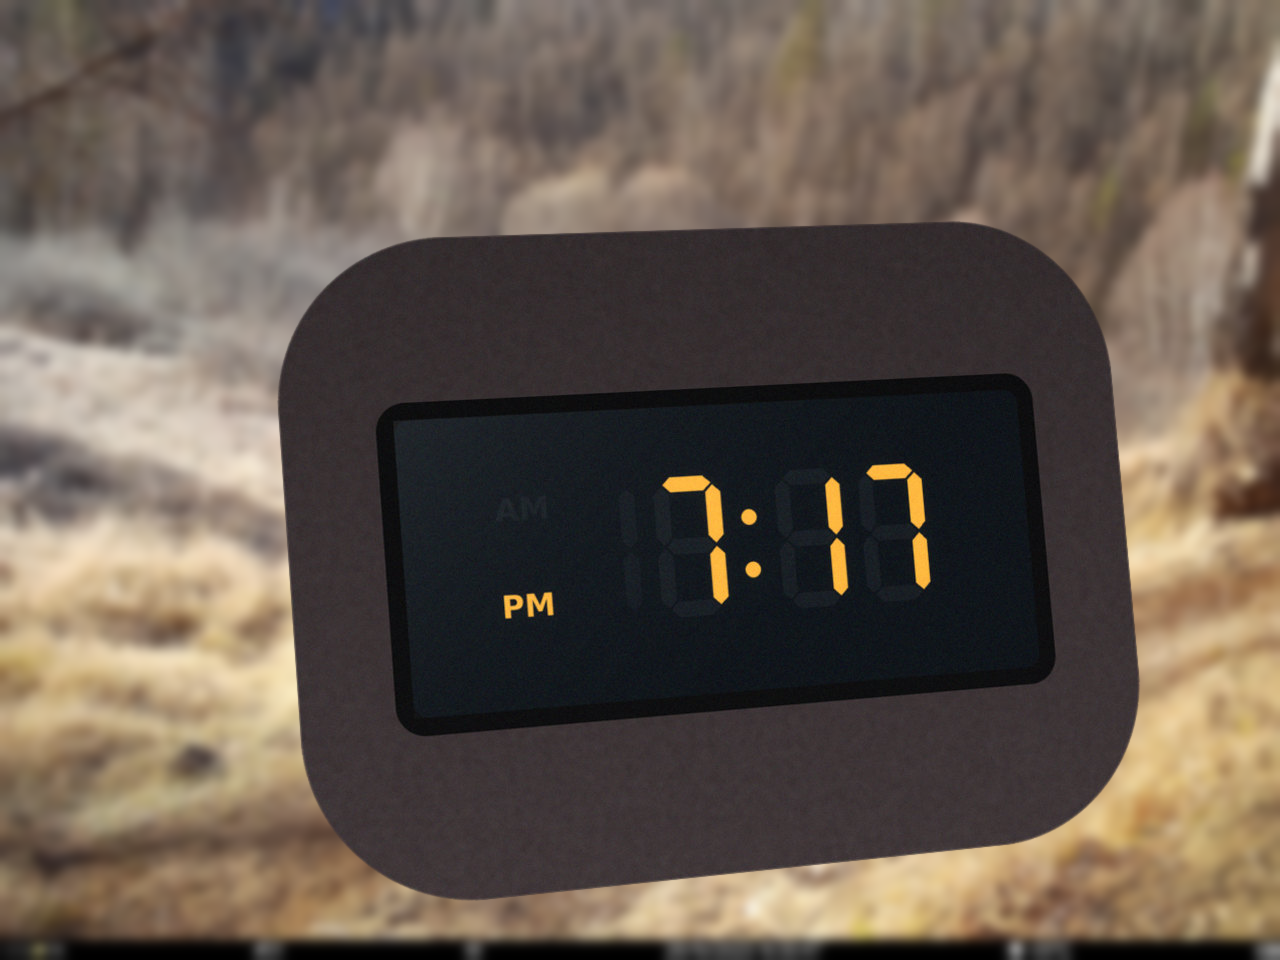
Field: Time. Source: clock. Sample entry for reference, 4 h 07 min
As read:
7 h 17 min
